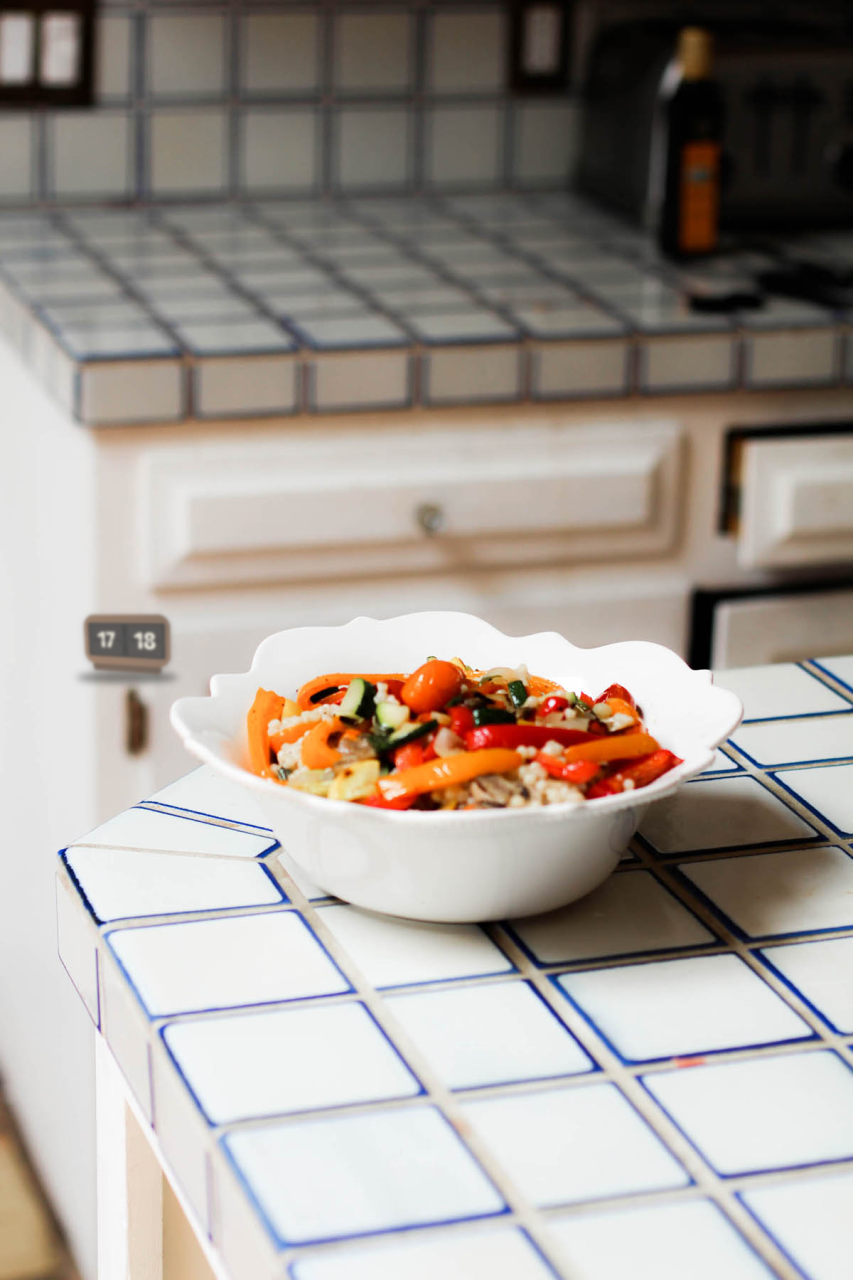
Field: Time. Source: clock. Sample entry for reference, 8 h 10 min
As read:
17 h 18 min
